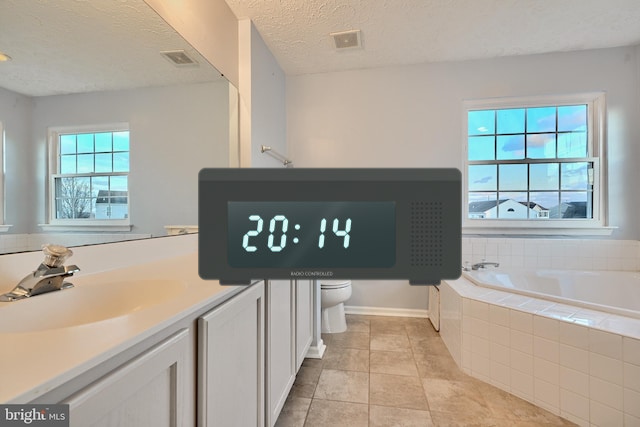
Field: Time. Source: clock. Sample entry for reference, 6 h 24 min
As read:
20 h 14 min
